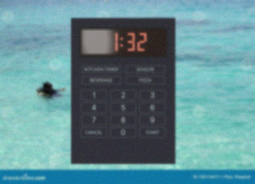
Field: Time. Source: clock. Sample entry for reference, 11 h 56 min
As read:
1 h 32 min
